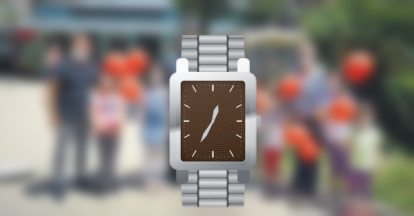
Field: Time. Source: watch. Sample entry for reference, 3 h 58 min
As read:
12 h 35 min
